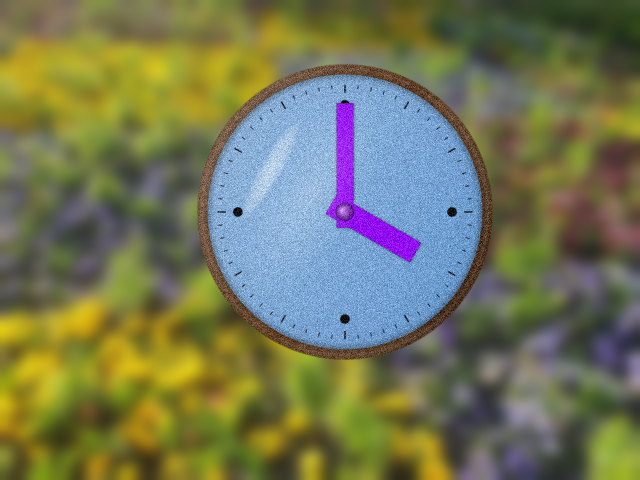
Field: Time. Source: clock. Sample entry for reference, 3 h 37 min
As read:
4 h 00 min
